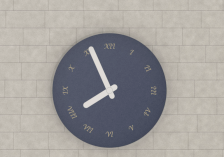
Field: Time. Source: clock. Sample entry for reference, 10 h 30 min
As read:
7 h 56 min
